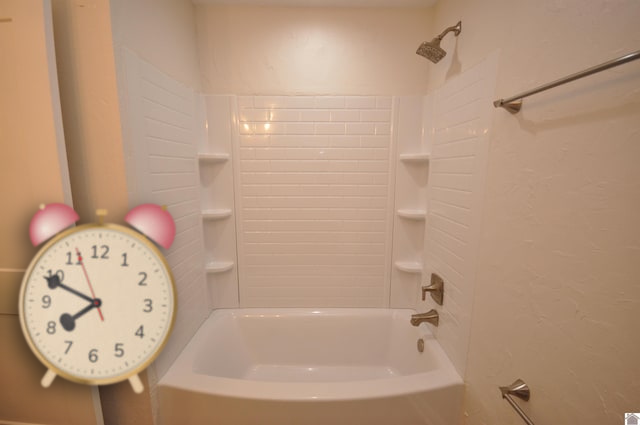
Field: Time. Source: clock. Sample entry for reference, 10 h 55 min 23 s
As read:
7 h 48 min 56 s
